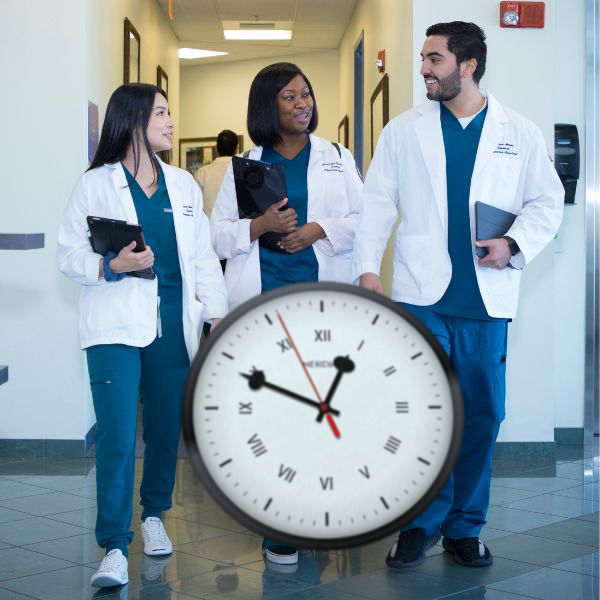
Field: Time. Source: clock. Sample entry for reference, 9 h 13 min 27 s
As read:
12 h 48 min 56 s
